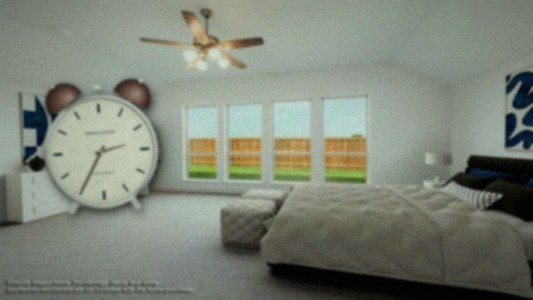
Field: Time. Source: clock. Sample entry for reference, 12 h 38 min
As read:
2 h 35 min
